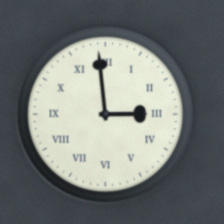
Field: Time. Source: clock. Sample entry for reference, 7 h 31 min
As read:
2 h 59 min
